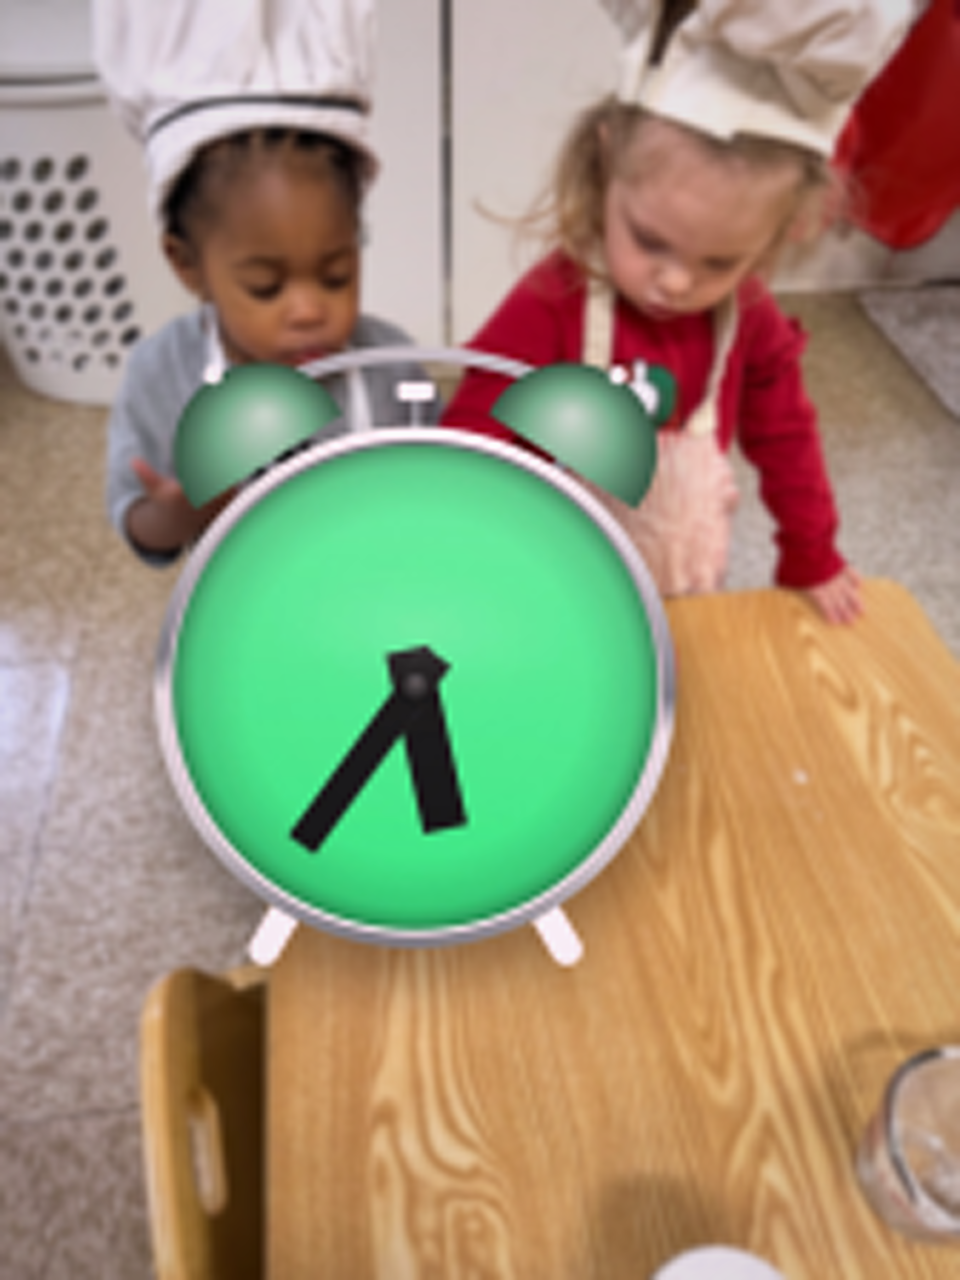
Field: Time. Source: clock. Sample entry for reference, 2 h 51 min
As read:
5 h 36 min
